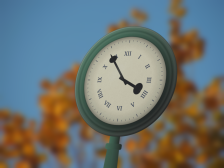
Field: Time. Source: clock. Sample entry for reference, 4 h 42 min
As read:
3 h 54 min
